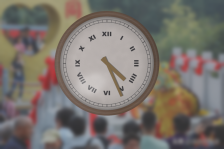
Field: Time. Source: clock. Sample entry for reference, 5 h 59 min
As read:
4 h 26 min
